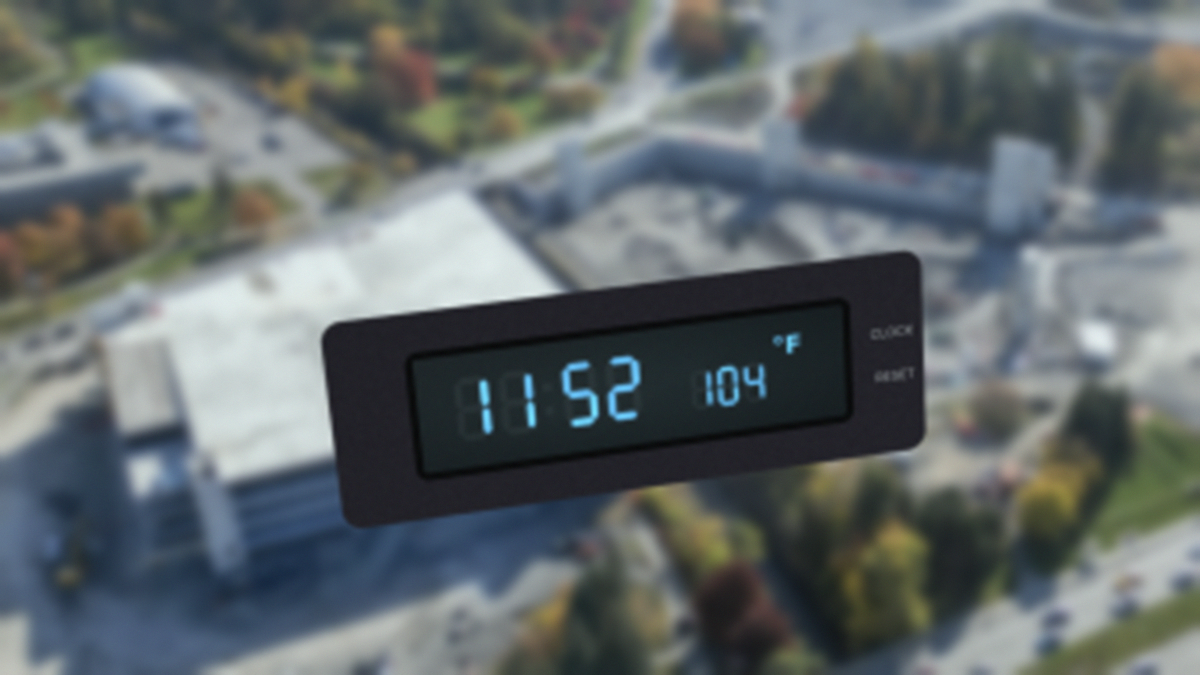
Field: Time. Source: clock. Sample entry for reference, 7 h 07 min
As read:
11 h 52 min
